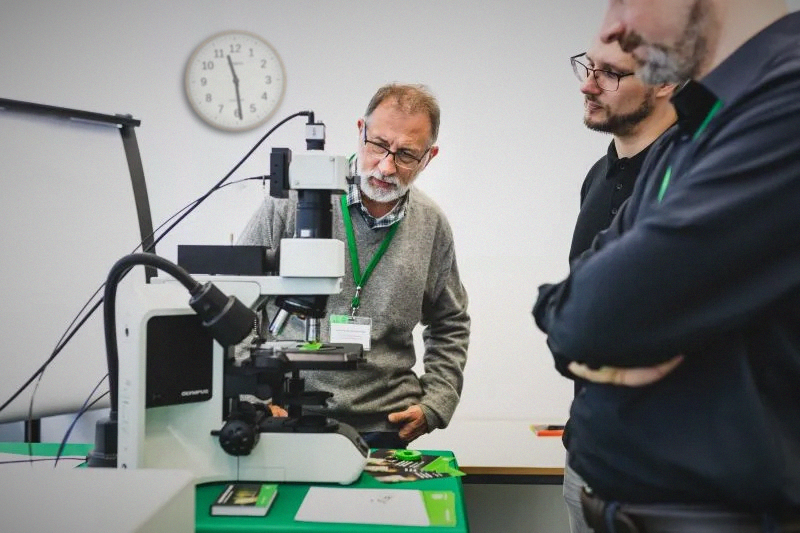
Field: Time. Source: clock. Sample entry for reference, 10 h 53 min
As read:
11 h 29 min
